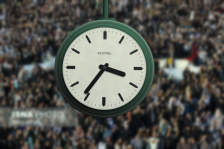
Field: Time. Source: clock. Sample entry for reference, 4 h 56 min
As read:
3 h 36 min
